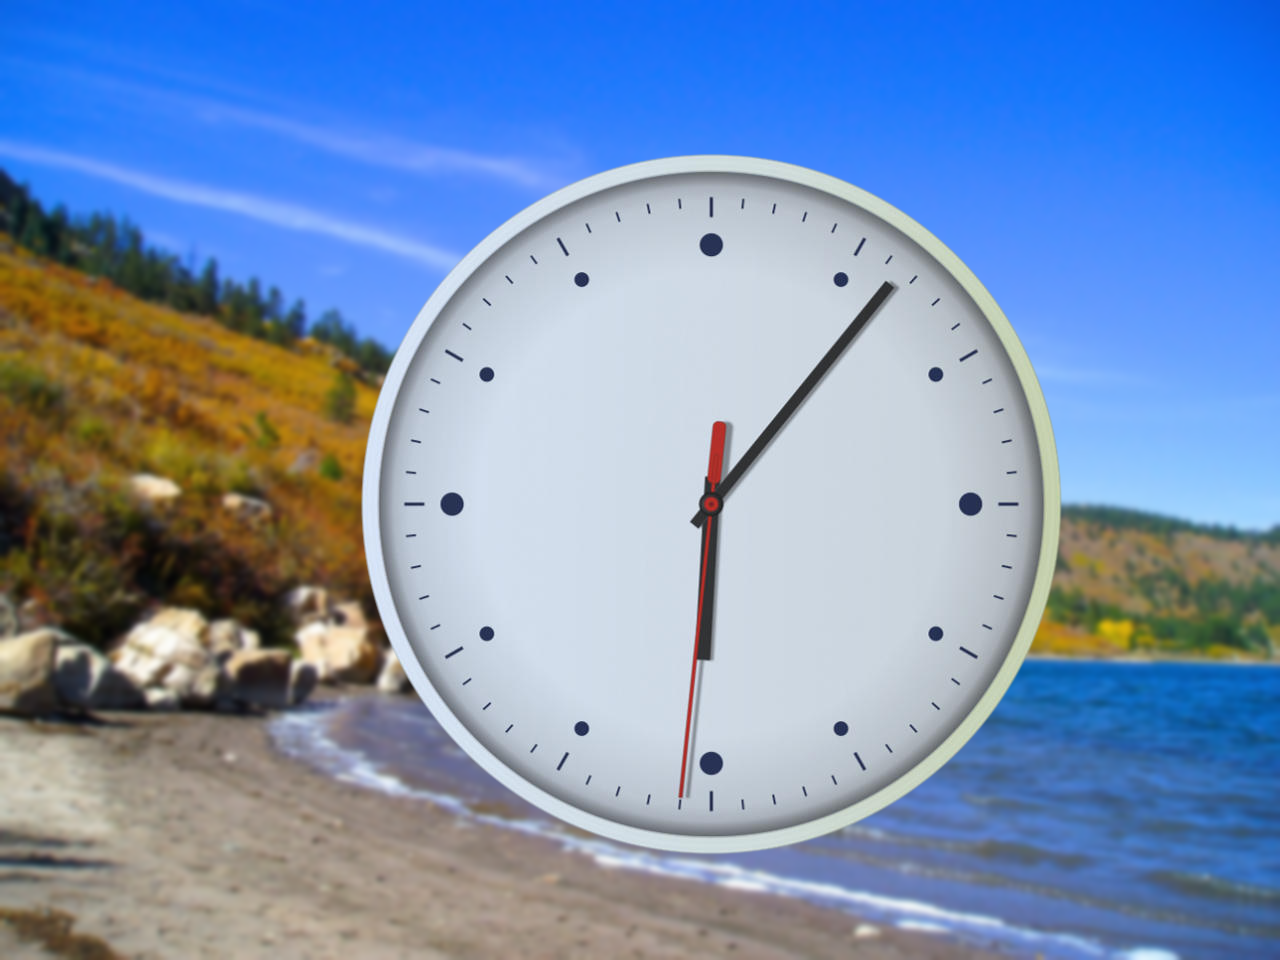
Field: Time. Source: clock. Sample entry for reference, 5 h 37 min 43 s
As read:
6 h 06 min 31 s
